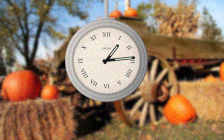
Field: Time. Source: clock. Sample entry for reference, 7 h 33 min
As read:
1 h 14 min
